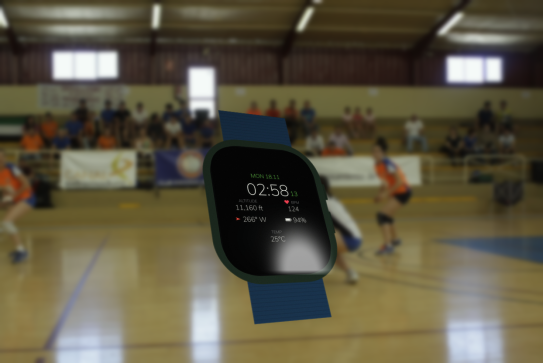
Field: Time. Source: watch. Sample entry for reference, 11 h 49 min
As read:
2 h 58 min
